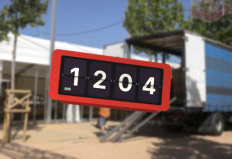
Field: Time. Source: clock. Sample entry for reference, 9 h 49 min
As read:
12 h 04 min
